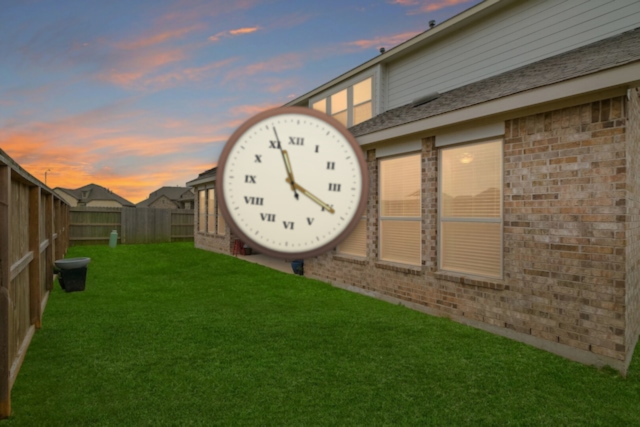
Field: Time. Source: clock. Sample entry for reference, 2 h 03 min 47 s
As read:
11 h 19 min 56 s
